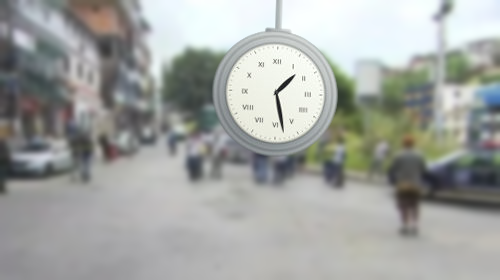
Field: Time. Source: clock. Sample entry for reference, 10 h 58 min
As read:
1 h 28 min
